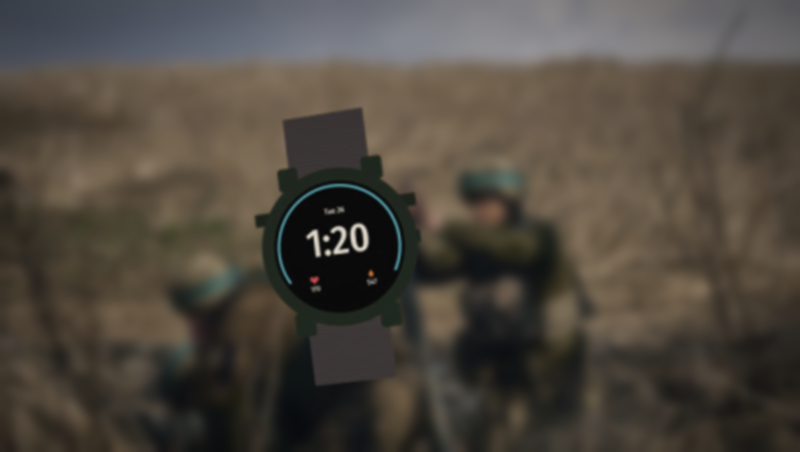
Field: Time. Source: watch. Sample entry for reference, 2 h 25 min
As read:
1 h 20 min
